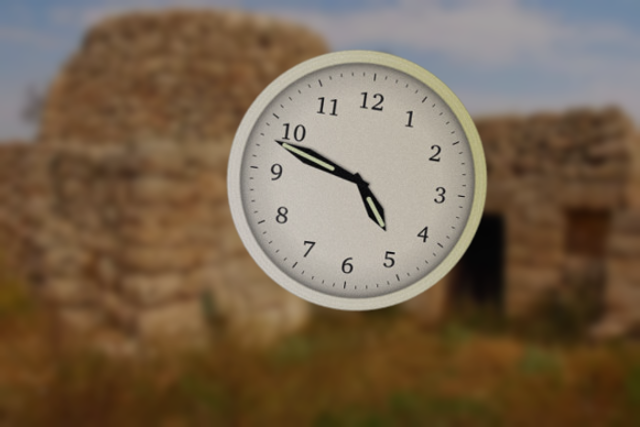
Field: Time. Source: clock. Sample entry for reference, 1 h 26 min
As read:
4 h 48 min
